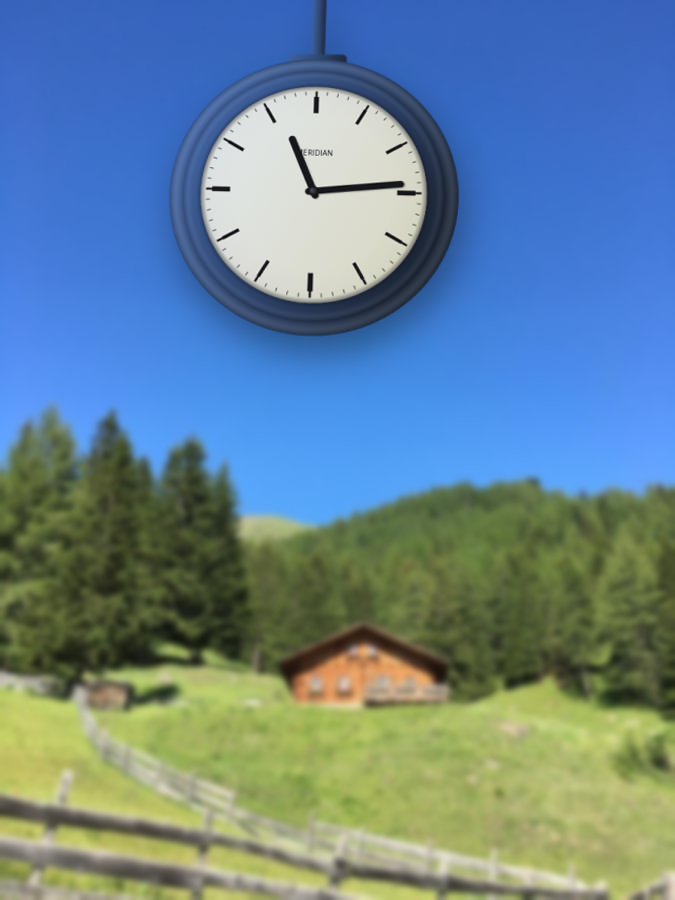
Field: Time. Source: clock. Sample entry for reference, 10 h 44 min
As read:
11 h 14 min
